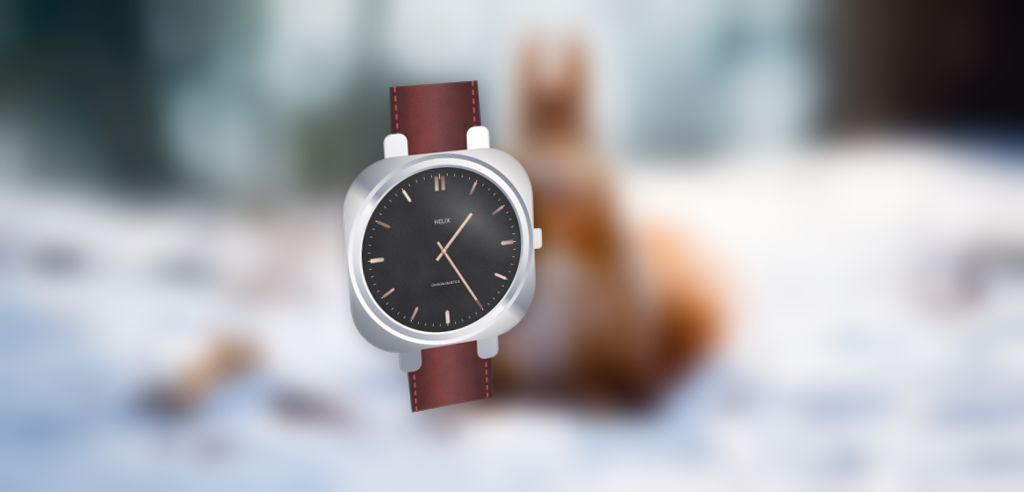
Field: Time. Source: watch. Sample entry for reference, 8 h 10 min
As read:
1 h 25 min
